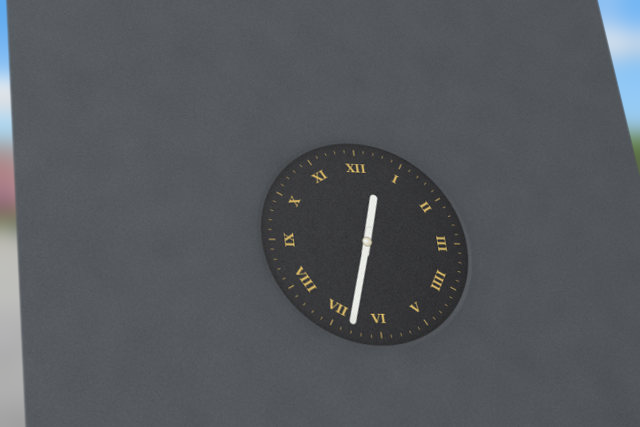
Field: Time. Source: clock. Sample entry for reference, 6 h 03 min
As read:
12 h 33 min
